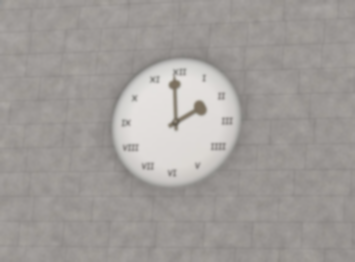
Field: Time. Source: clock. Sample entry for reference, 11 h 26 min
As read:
1 h 59 min
